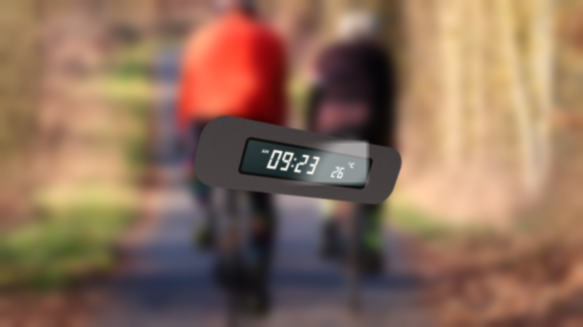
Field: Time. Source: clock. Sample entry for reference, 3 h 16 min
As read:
9 h 23 min
